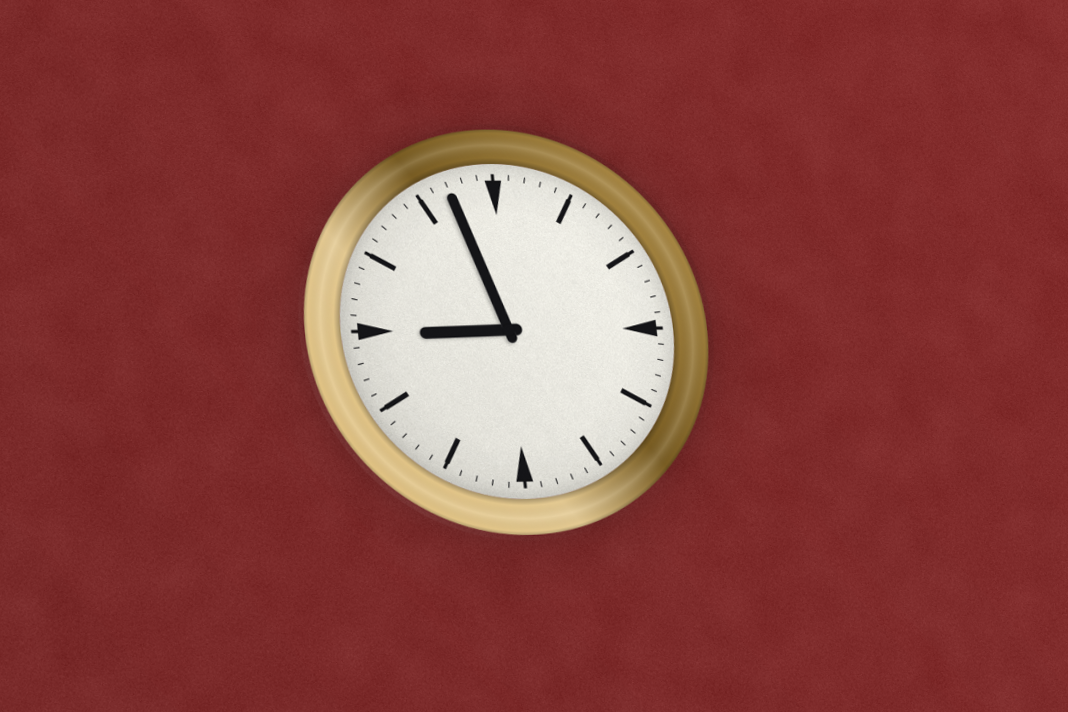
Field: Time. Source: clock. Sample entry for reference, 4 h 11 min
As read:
8 h 57 min
